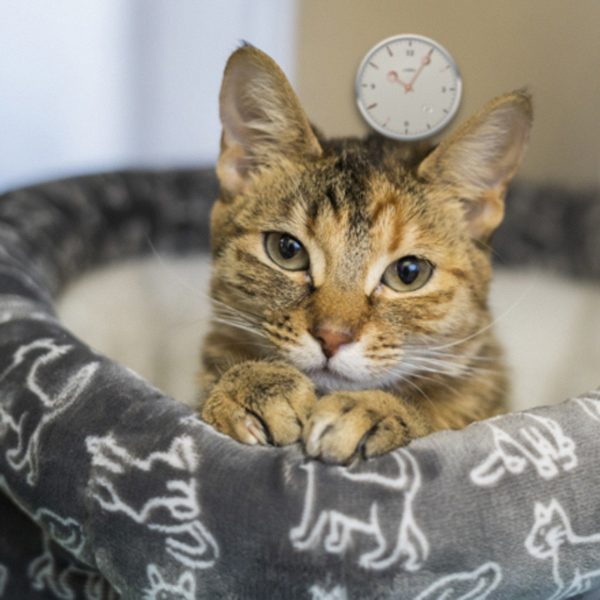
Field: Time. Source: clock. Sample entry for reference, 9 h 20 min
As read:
10 h 05 min
